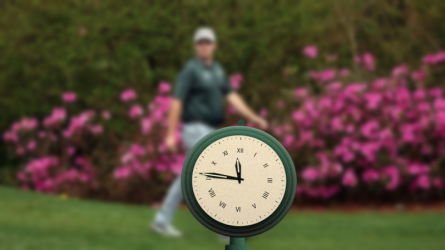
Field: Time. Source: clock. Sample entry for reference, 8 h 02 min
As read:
11 h 46 min
